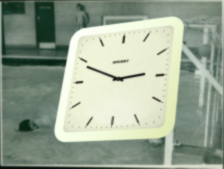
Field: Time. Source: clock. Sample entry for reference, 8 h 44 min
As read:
2 h 49 min
